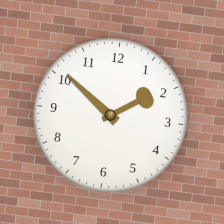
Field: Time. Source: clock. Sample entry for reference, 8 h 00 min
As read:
1 h 51 min
